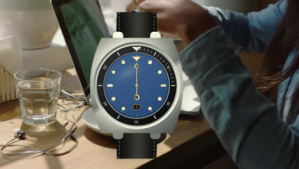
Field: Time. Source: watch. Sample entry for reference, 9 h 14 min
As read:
6 h 00 min
